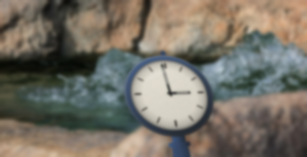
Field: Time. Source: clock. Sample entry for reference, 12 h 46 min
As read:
2 h 59 min
